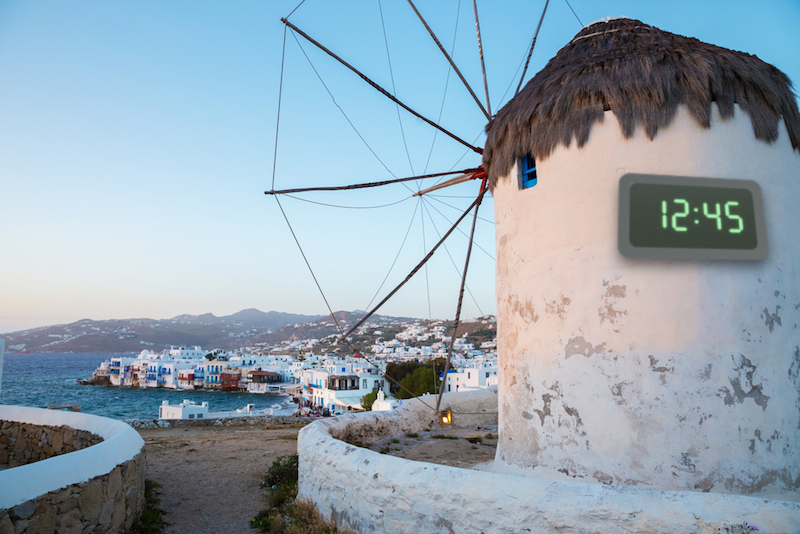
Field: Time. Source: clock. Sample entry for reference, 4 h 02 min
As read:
12 h 45 min
